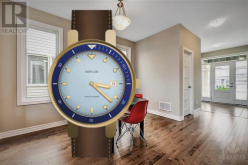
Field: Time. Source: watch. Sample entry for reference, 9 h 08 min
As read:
3 h 22 min
